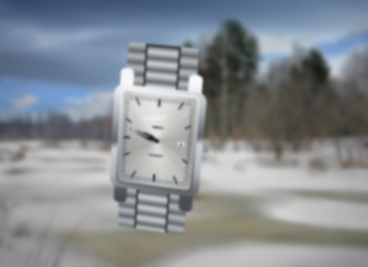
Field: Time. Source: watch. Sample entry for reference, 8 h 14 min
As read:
9 h 48 min
